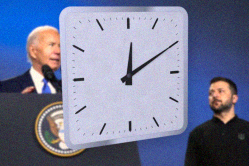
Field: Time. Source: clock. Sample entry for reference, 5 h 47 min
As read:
12 h 10 min
